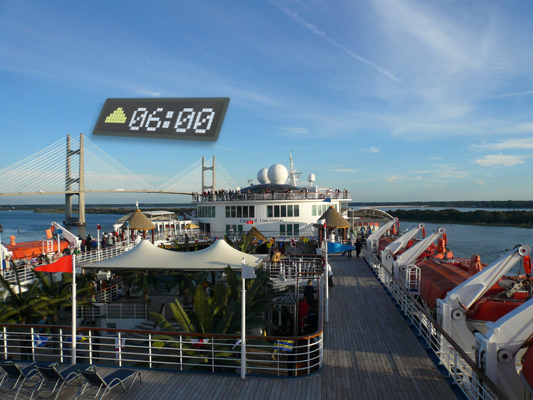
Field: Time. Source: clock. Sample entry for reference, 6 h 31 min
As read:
6 h 00 min
